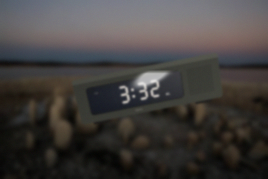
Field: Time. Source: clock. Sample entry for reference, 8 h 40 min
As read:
3 h 32 min
